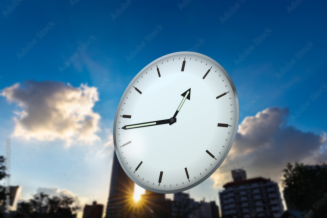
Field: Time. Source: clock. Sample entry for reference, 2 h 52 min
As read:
12 h 43 min
